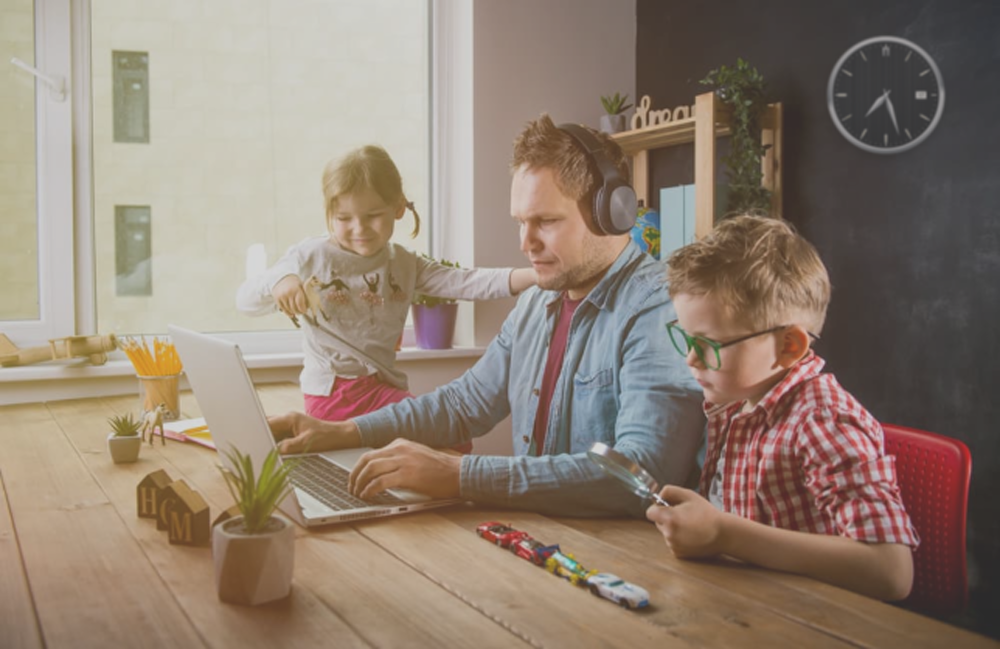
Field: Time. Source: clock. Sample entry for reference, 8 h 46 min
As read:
7 h 27 min
